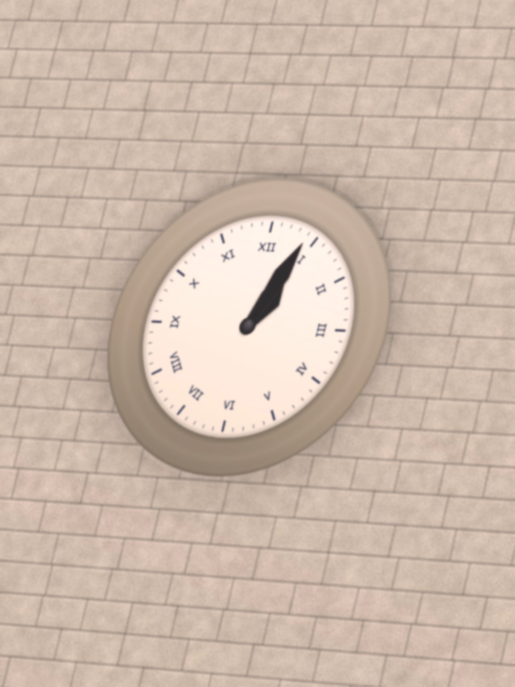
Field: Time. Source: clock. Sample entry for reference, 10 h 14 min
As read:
1 h 04 min
